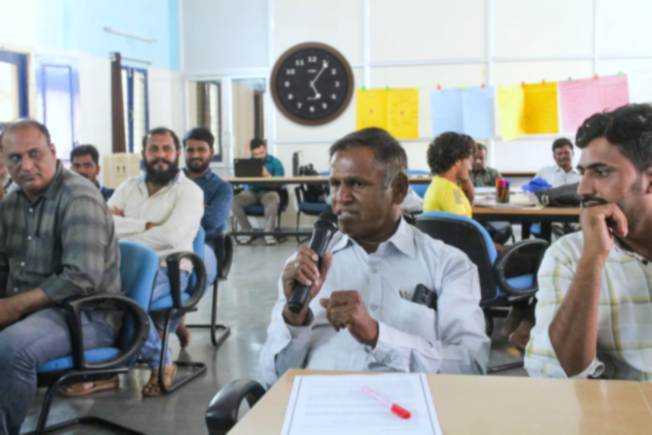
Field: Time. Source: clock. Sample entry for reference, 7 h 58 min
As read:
5 h 06 min
